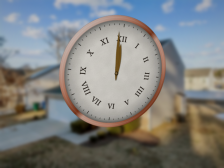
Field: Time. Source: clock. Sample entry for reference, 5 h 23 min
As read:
11 h 59 min
